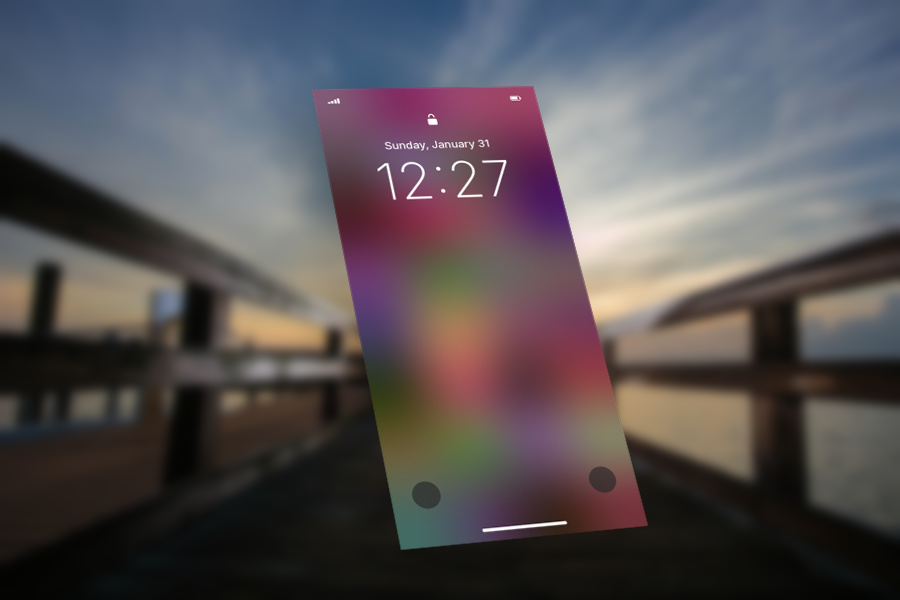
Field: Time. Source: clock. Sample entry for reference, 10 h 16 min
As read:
12 h 27 min
